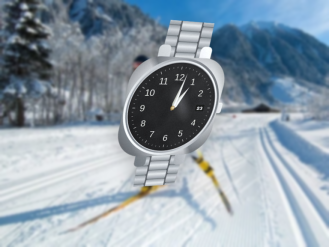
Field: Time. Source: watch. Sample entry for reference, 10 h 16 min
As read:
1 h 02 min
